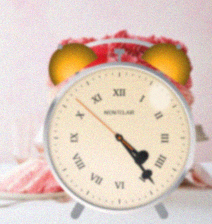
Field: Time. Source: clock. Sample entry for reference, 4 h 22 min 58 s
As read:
4 h 23 min 52 s
